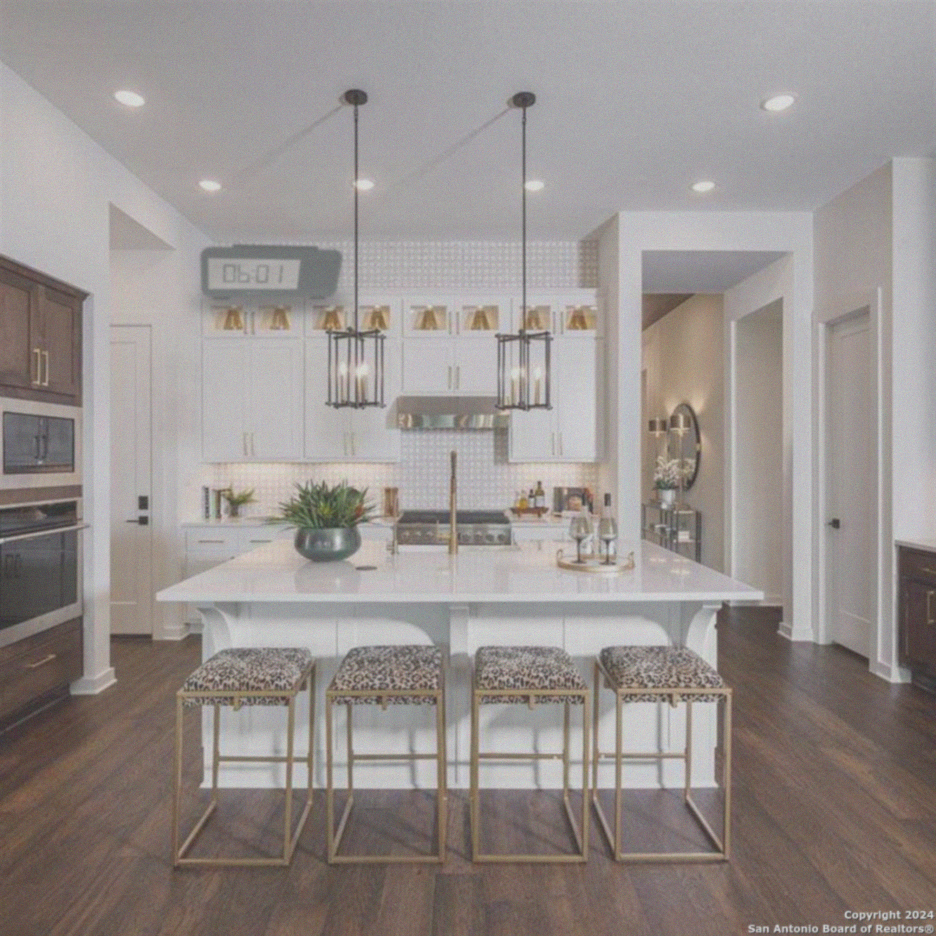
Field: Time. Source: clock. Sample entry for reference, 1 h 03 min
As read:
6 h 01 min
